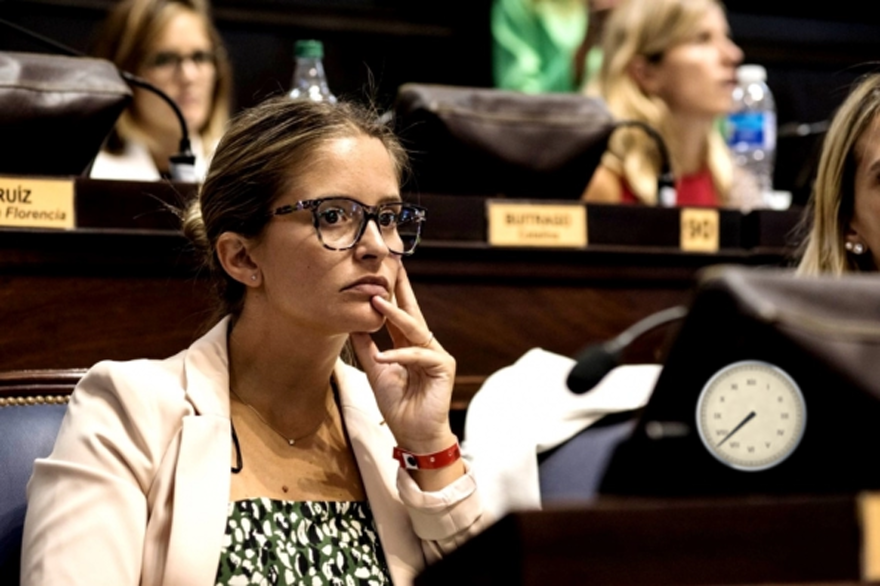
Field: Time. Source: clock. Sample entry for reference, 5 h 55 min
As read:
7 h 38 min
